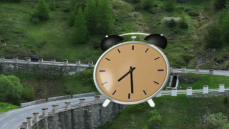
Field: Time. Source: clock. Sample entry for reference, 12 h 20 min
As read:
7 h 29 min
